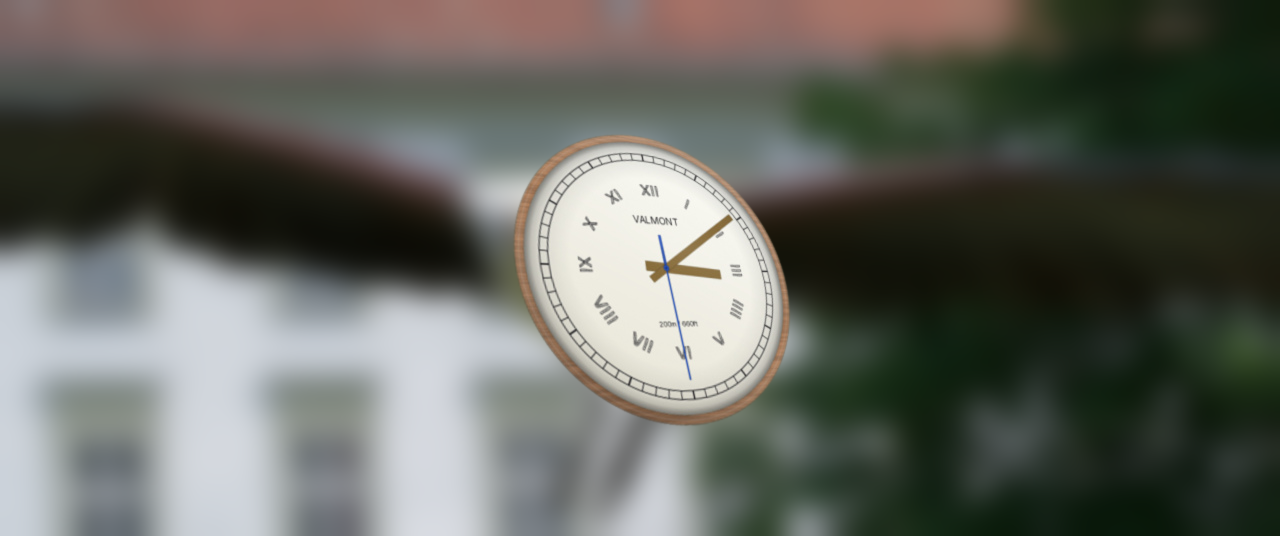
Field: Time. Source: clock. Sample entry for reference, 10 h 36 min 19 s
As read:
3 h 09 min 30 s
